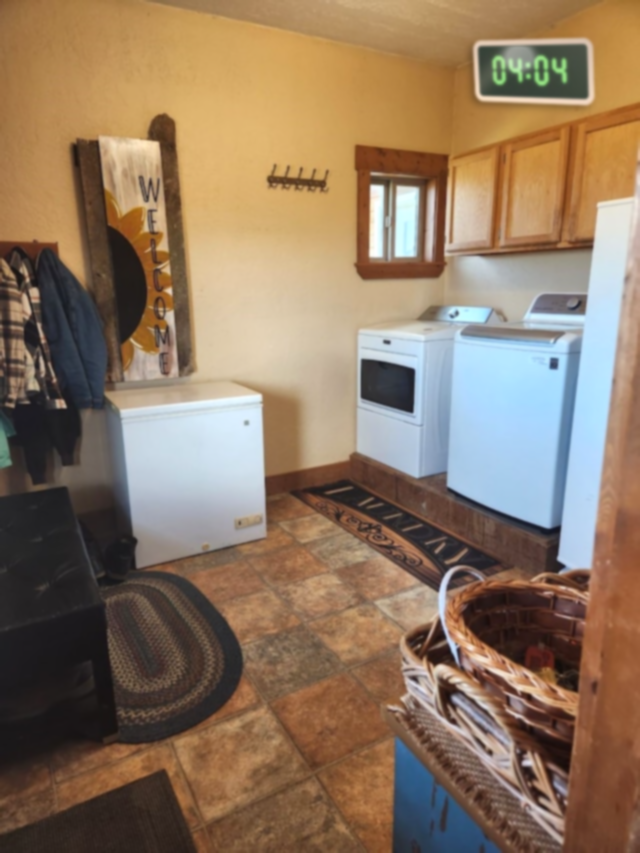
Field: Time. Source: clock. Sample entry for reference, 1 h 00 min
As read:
4 h 04 min
